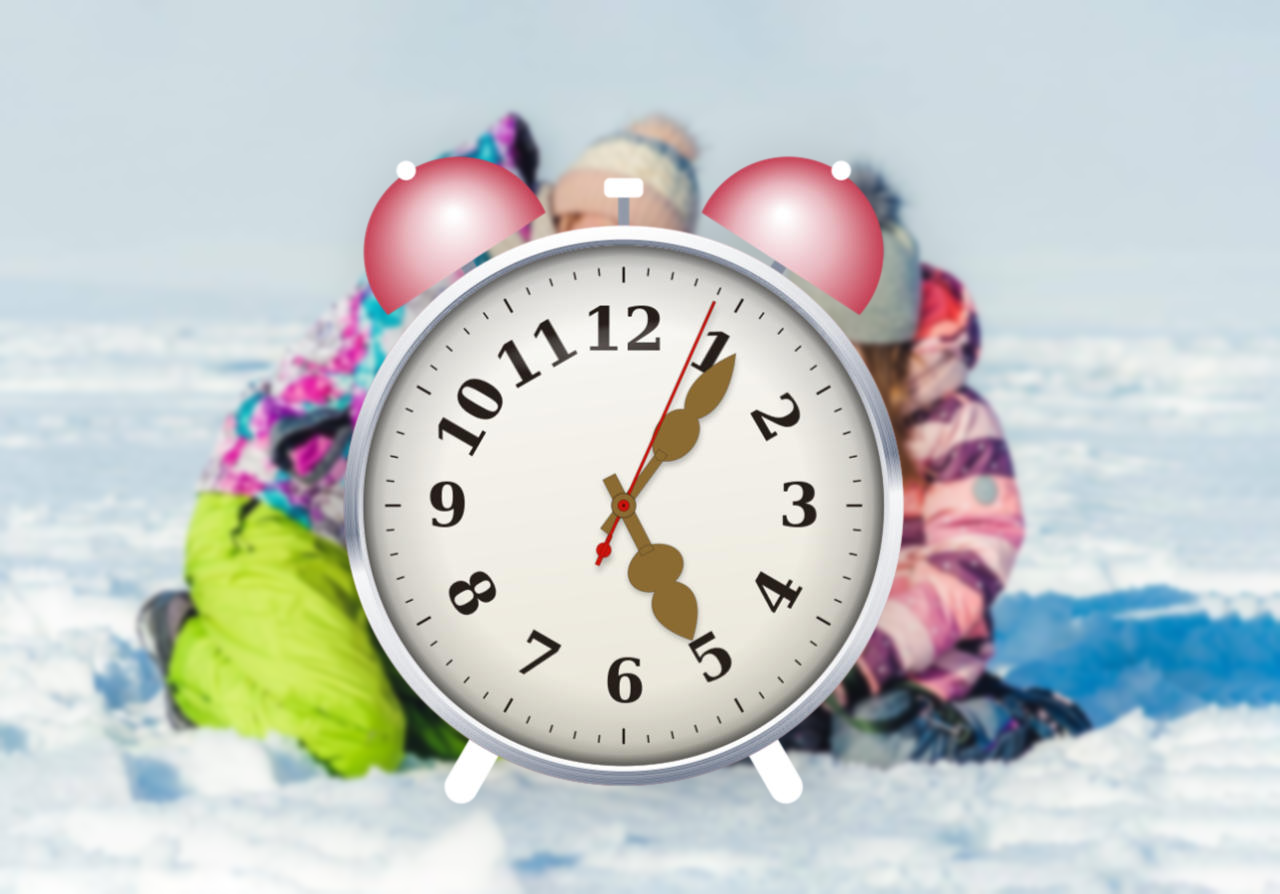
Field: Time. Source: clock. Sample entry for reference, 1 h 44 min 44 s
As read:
5 h 06 min 04 s
